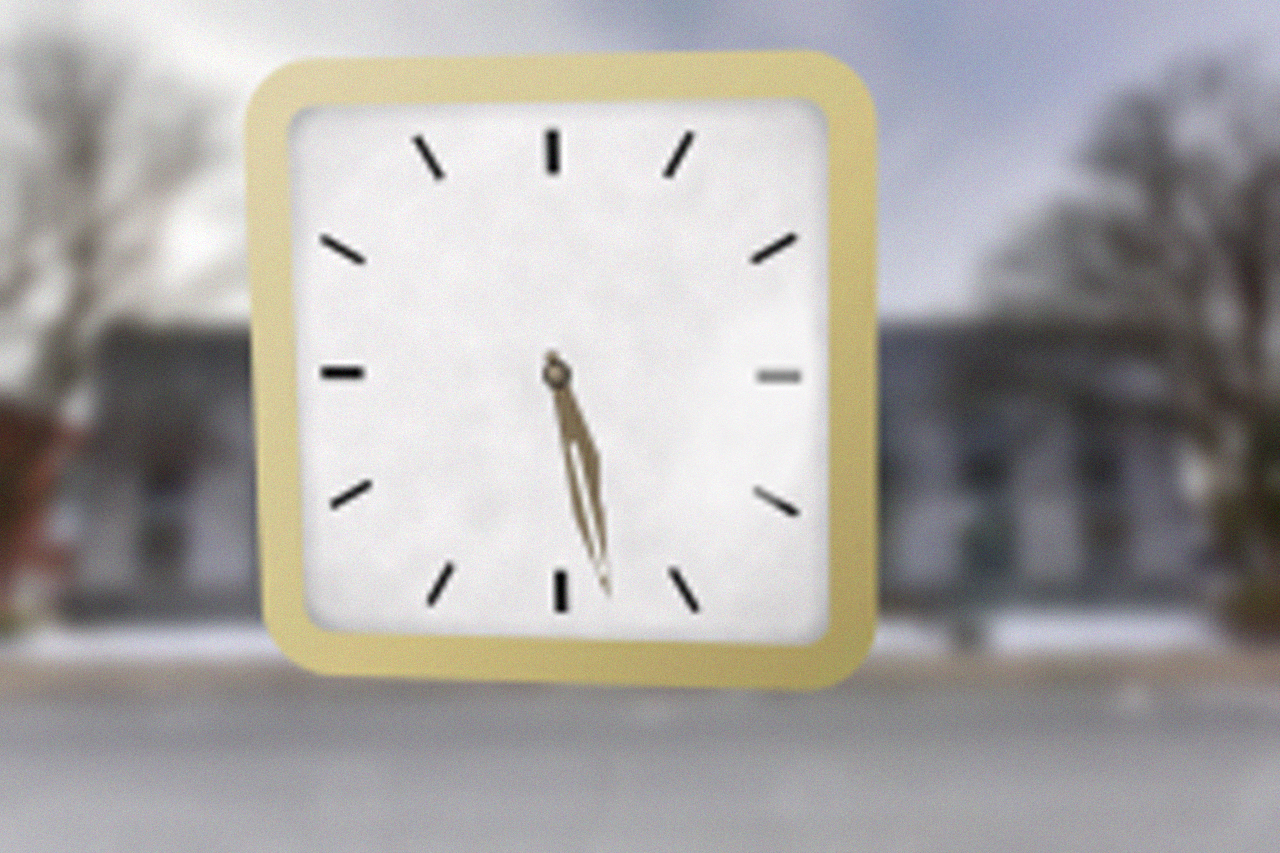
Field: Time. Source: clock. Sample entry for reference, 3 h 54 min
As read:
5 h 28 min
